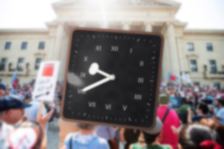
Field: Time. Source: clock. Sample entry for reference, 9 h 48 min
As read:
9 h 40 min
